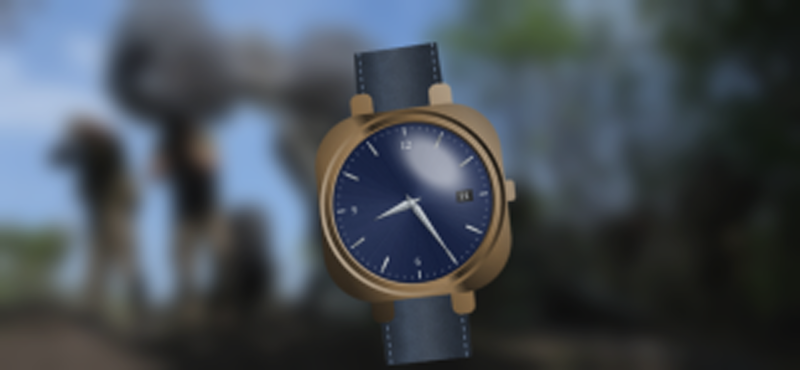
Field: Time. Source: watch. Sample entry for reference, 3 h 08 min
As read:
8 h 25 min
